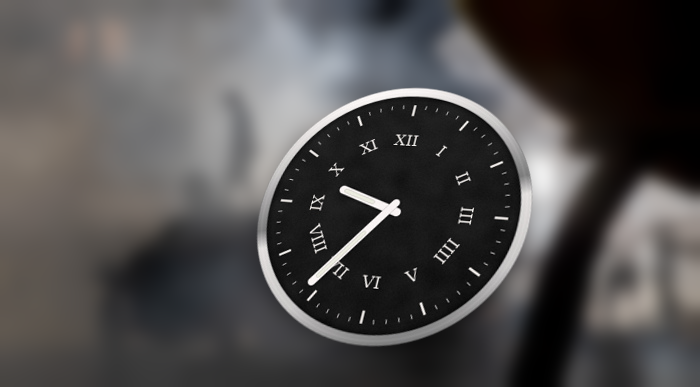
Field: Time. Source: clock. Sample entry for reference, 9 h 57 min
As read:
9 h 36 min
